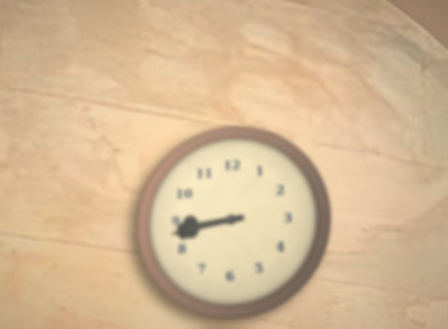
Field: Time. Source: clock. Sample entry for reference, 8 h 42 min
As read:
8 h 43 min
